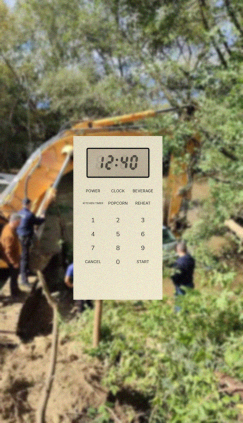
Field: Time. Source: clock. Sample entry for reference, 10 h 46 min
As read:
12 h 40 min
